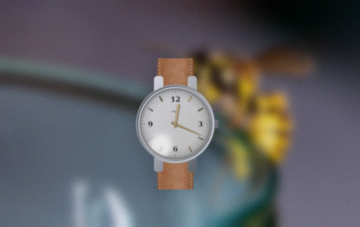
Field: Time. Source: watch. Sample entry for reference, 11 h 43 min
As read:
12 h 19 min
